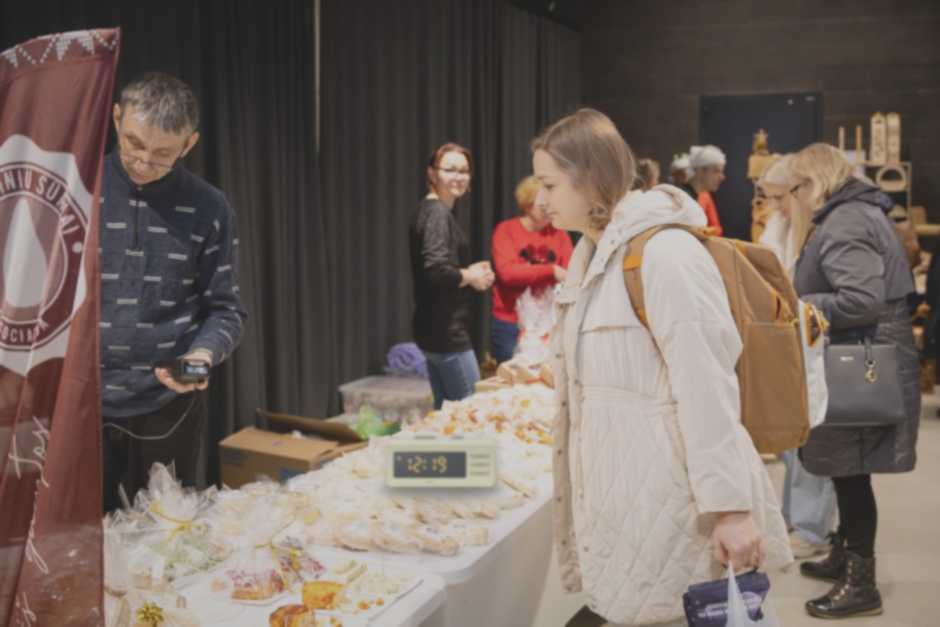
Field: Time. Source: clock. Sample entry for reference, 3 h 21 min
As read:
12 h 19 min
